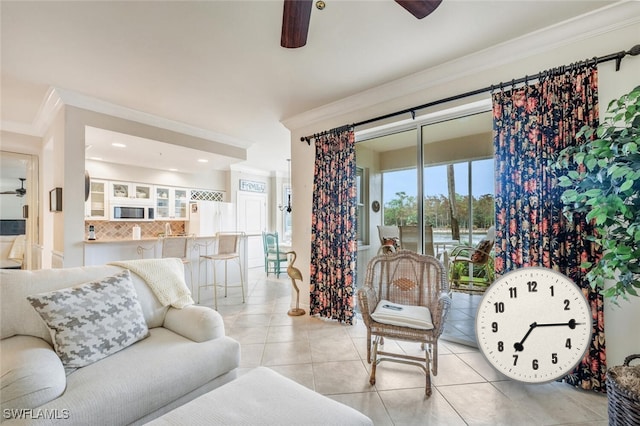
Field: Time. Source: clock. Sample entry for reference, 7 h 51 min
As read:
7 h 15 min
